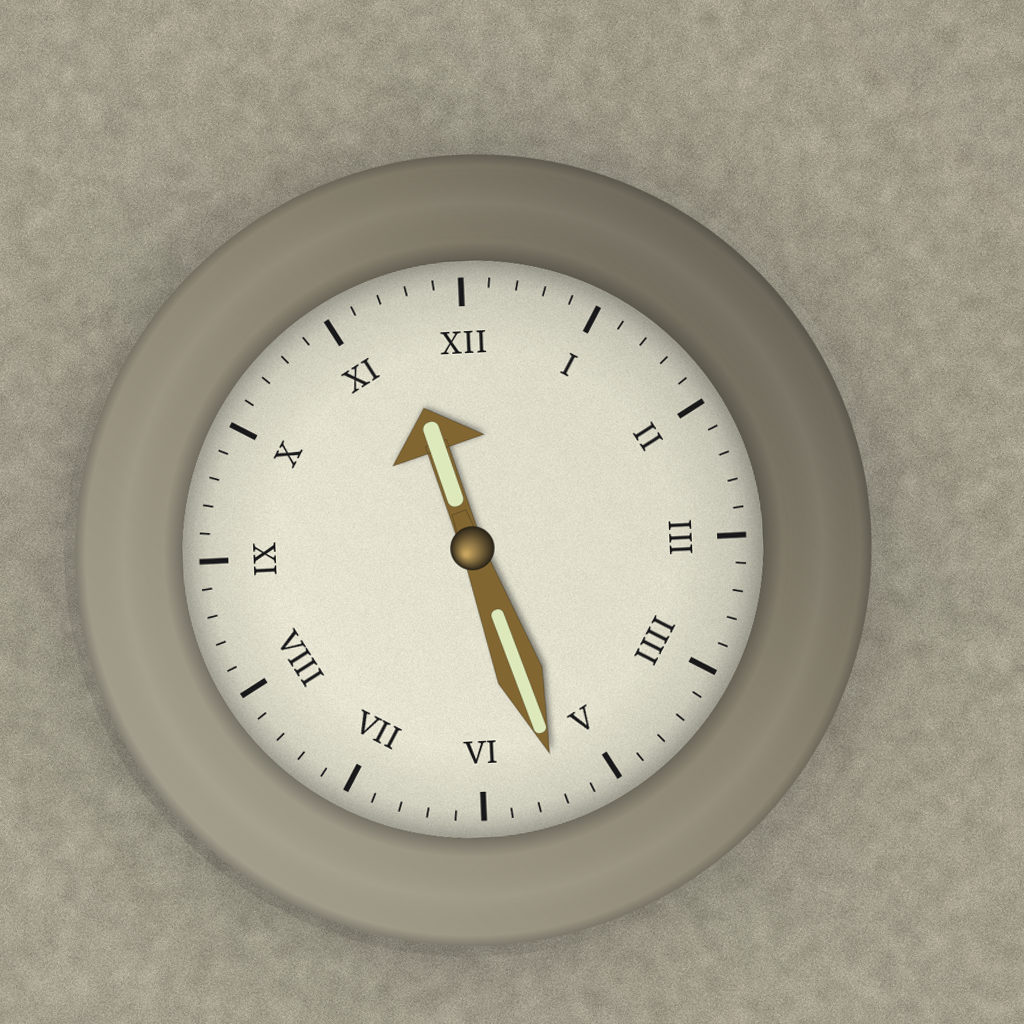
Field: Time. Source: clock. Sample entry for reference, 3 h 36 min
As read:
11 h 27 min
